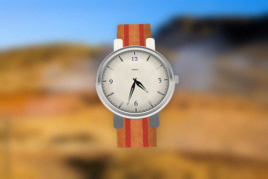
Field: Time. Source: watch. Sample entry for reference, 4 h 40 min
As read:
4 h 33 min
